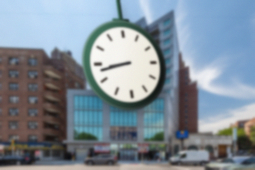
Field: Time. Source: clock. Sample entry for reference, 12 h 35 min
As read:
8 h 43 min
